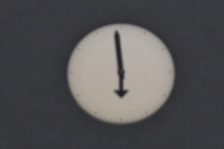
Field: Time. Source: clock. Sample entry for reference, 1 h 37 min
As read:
5 h 59 min
